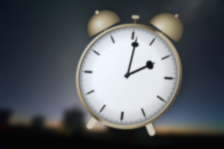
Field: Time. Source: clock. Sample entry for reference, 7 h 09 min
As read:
2 h 01 min
